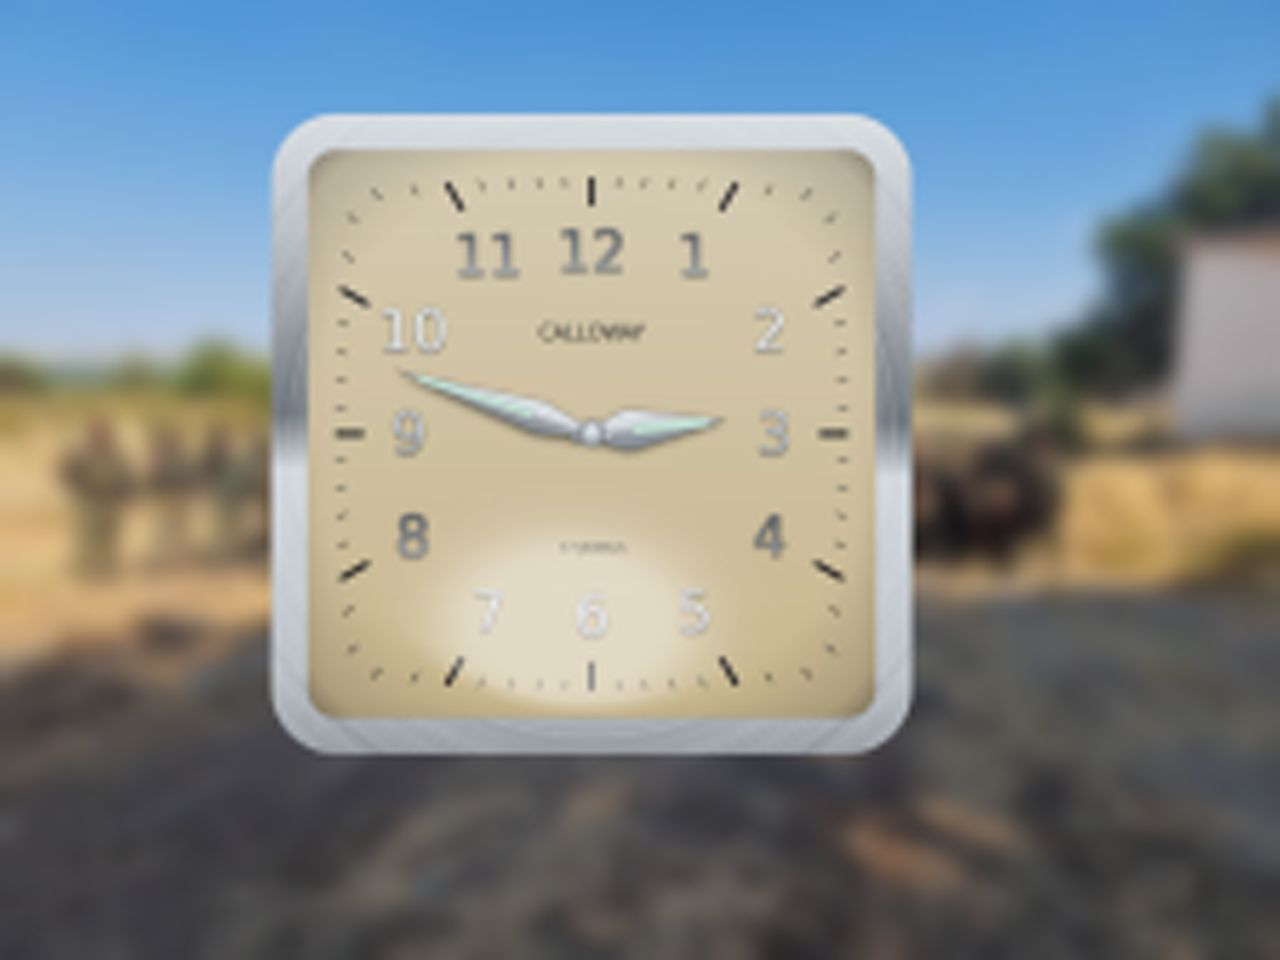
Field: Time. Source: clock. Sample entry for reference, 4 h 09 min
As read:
2 h 48 min
